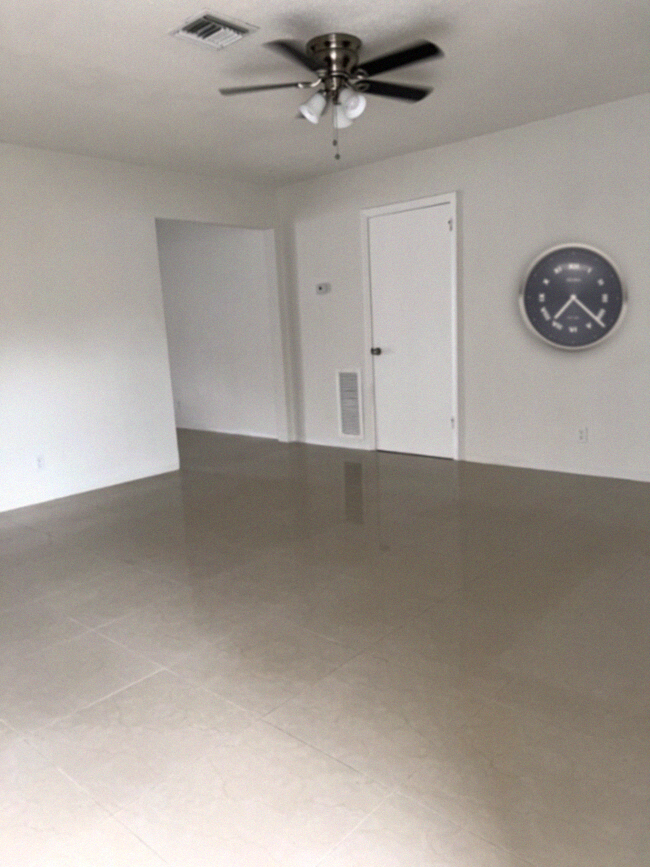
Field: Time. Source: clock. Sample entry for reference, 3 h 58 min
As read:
7 h 22 min
